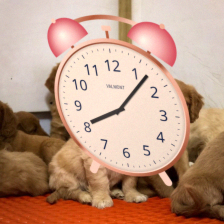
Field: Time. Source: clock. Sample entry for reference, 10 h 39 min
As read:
8 h 07 min
